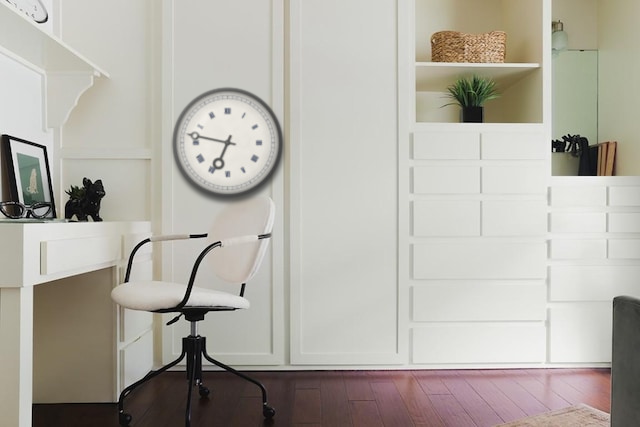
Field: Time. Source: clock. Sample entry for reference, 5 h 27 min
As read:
6 h 47 min
